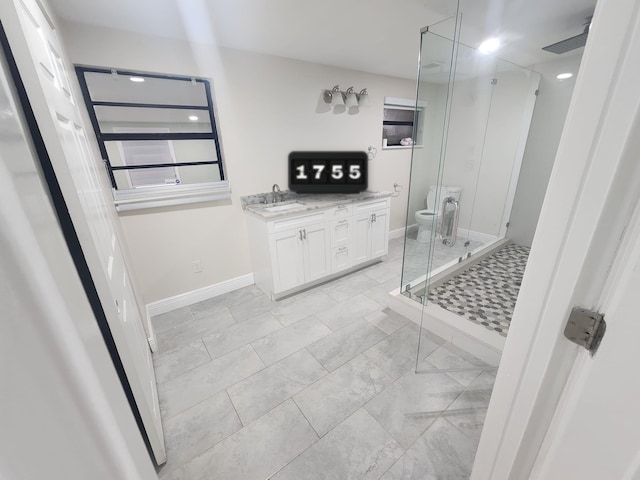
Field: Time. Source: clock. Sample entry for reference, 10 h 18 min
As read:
17 h 55 min
